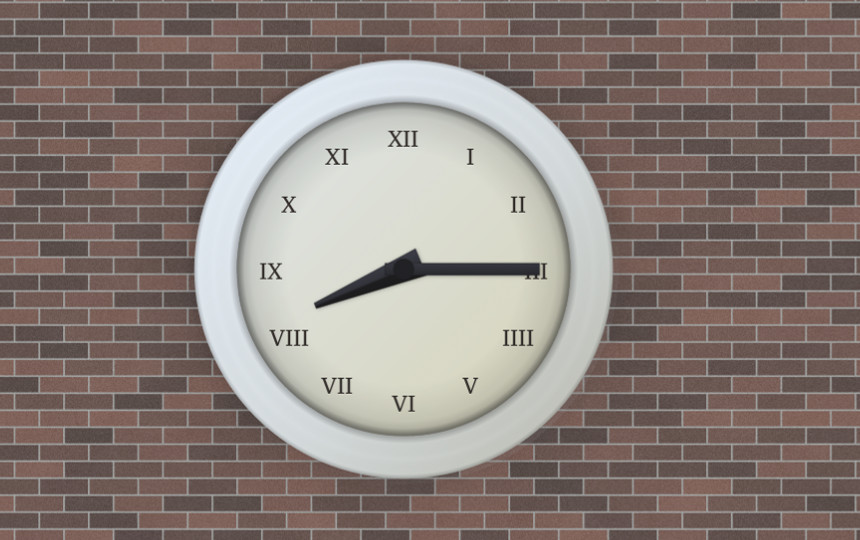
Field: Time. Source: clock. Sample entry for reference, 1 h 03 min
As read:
8 h 15 min
